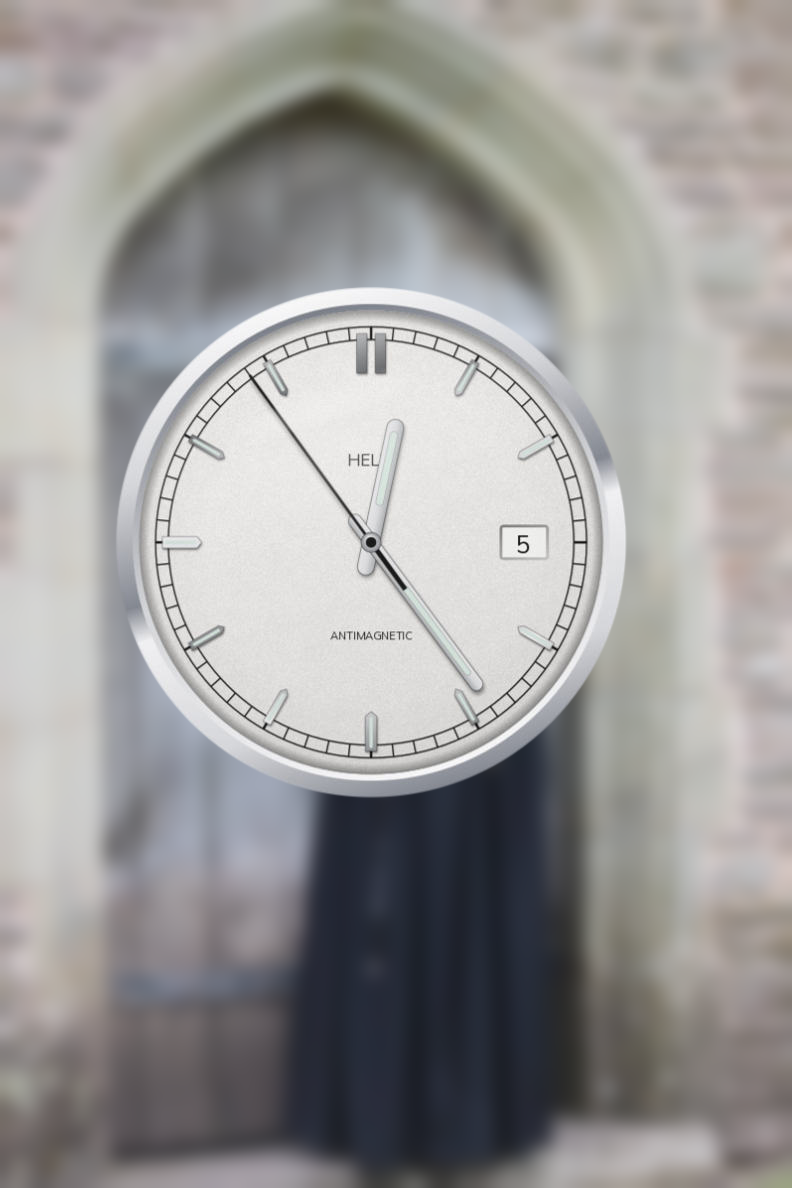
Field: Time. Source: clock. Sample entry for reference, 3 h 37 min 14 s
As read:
12 h 23 min 54 s
